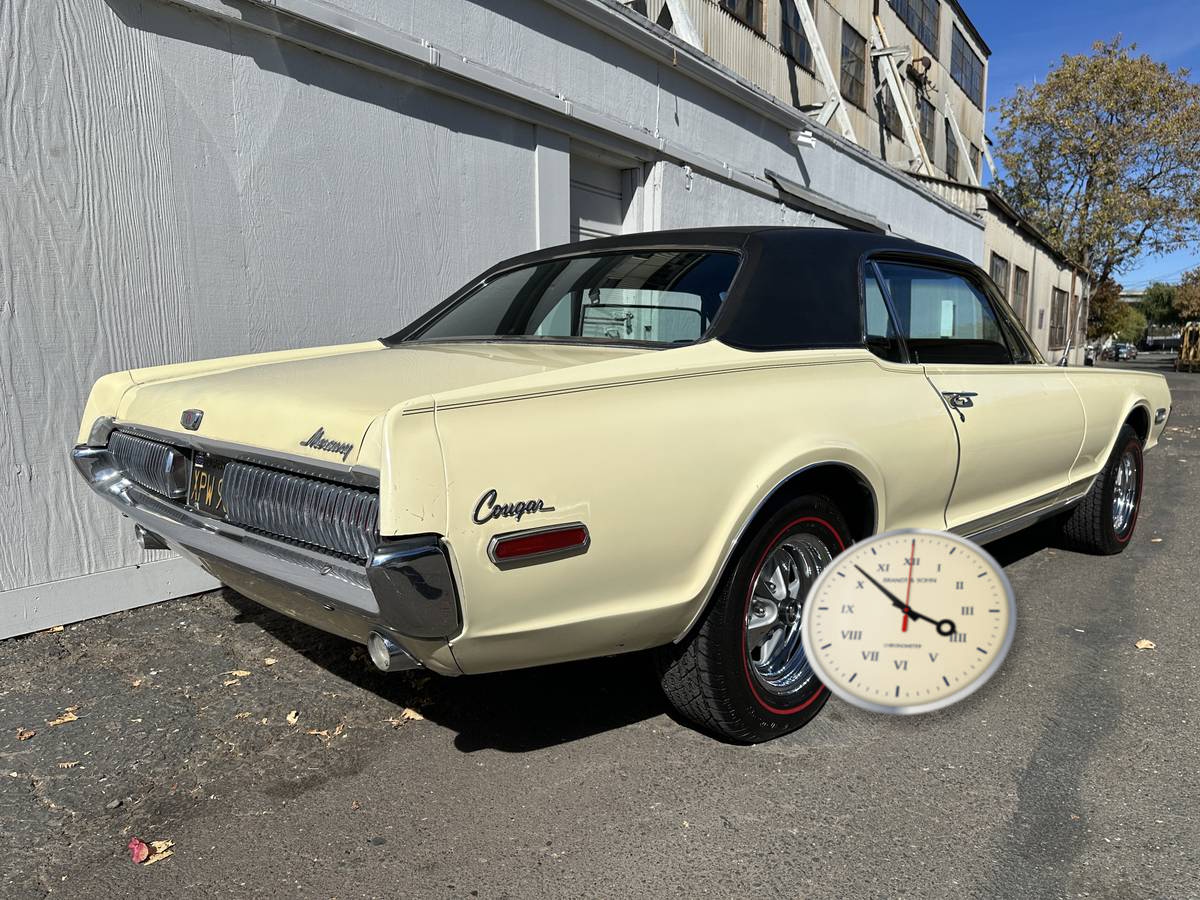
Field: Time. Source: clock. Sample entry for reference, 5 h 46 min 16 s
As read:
3 h 52 min 00 s
